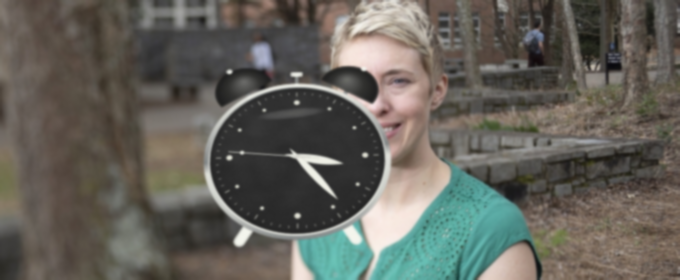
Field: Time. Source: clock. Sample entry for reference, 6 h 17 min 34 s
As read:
3 h 23 min 46 s
